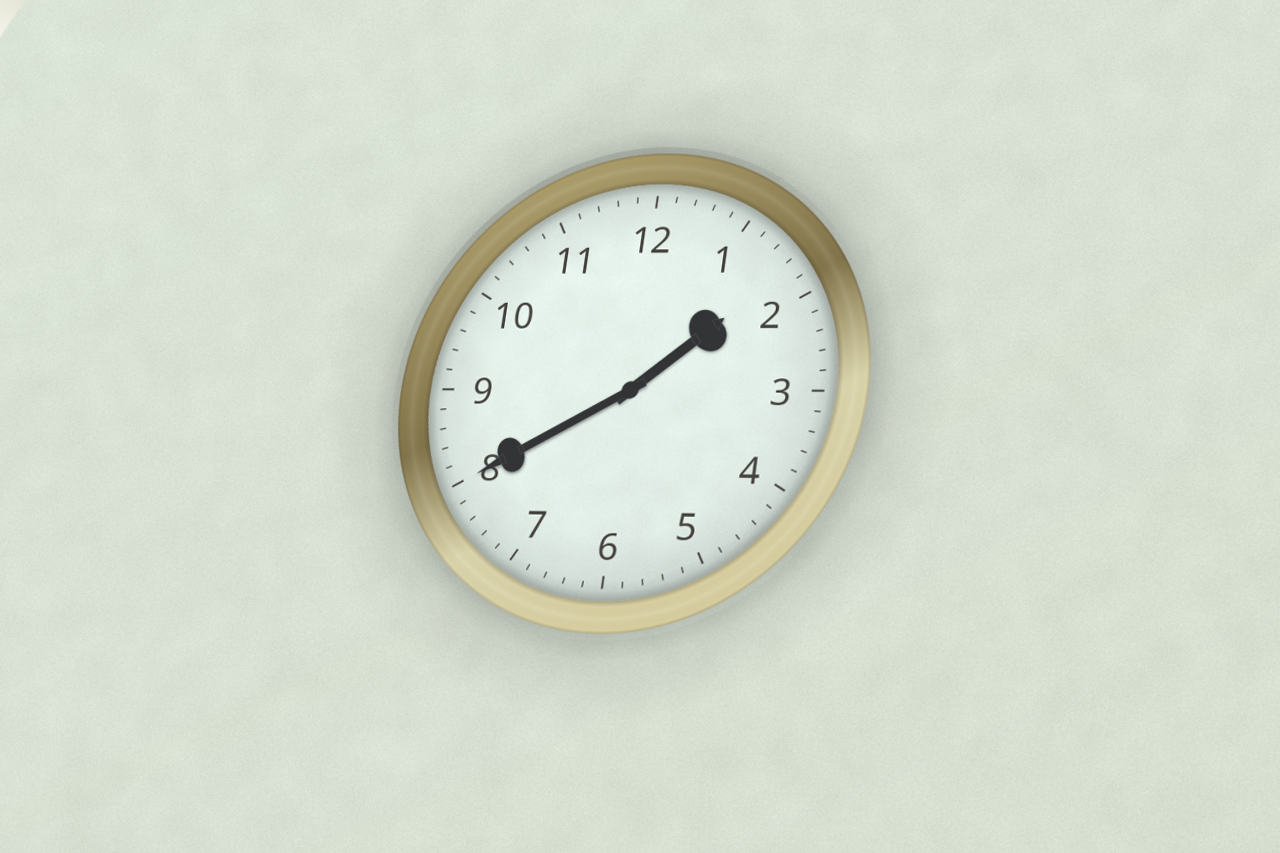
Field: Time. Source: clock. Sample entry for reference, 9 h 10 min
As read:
1 h 40 min
